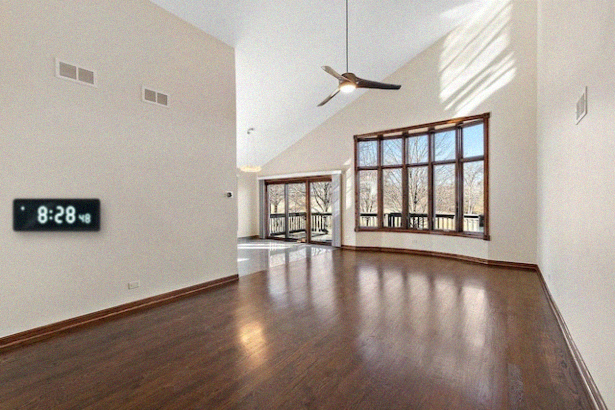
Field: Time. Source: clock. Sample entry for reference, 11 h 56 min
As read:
8 h 28 min
